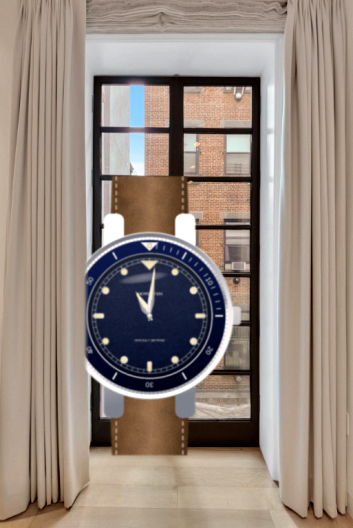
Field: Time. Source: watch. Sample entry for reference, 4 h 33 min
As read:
11 h 01 min
